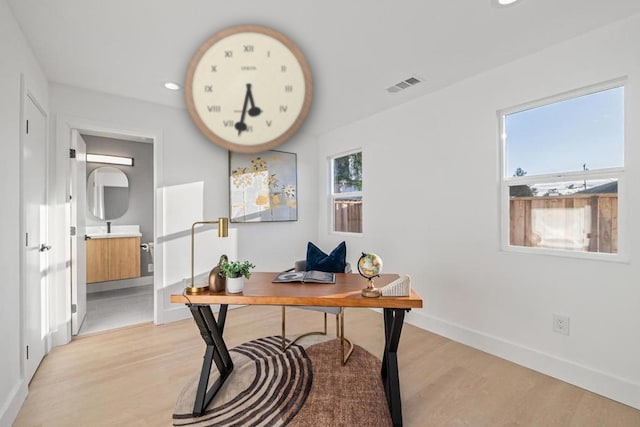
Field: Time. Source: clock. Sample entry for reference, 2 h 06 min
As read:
5 h 32 min
